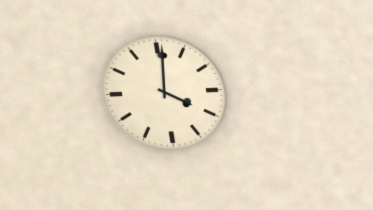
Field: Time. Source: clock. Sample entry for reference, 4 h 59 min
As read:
4 h 01 min
